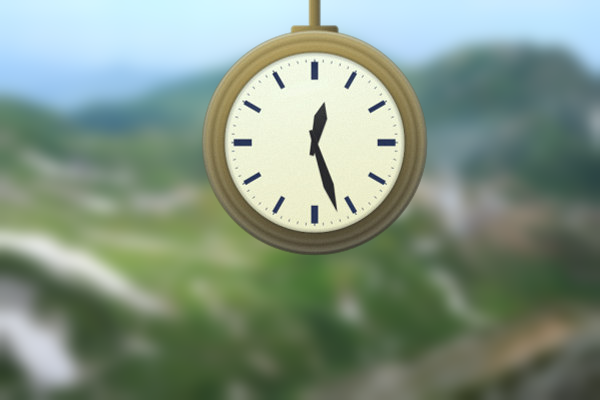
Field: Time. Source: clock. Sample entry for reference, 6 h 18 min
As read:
12 h 27 min
